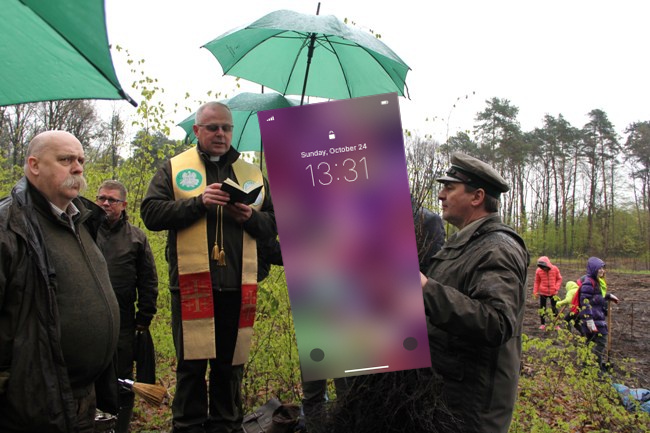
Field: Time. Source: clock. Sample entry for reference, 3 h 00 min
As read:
13 h 31 min
